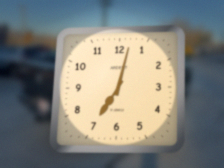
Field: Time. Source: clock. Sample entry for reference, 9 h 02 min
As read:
7 h 02 min
